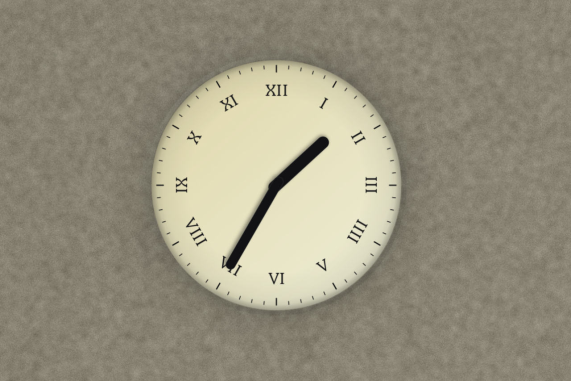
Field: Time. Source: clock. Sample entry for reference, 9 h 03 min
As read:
1 h 35 min
